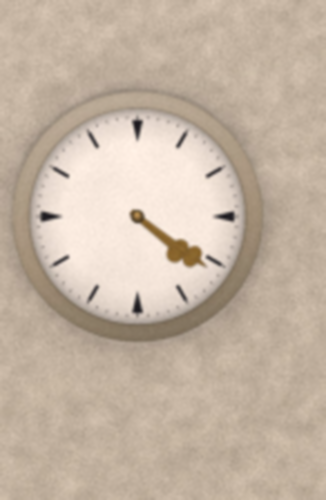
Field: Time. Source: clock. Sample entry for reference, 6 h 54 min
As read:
4 h 21 min
